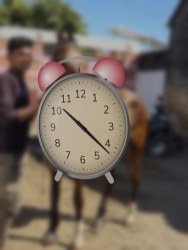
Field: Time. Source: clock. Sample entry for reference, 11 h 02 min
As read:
10 h 22 min
